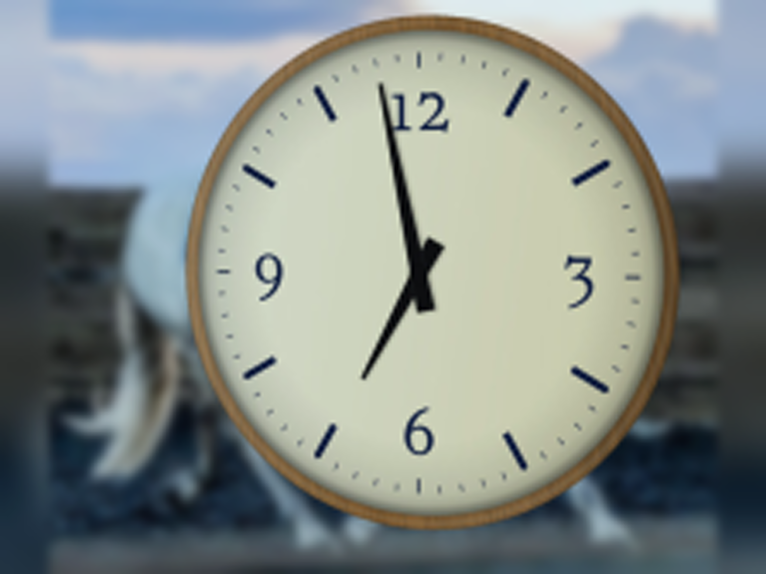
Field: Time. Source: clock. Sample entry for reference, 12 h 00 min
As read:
6 h 58 min
